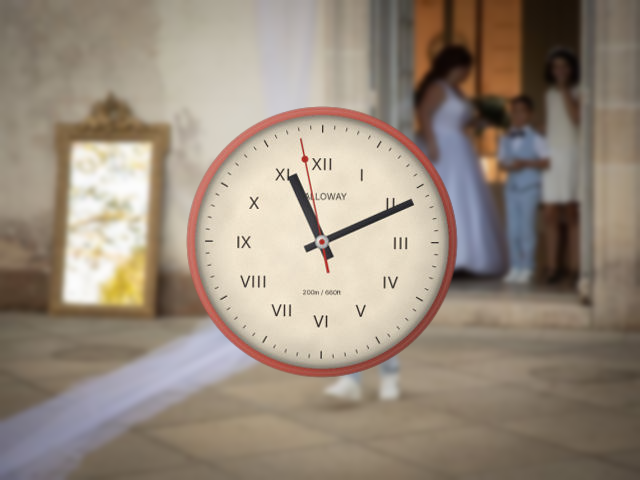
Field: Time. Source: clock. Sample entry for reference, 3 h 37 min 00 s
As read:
11 h 10 min 58 s
